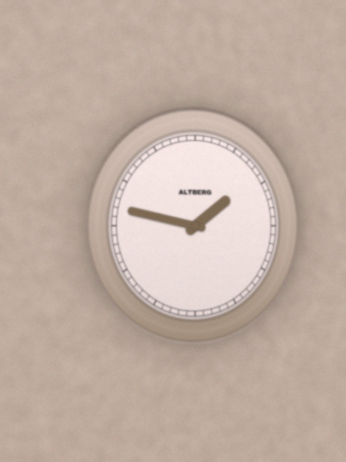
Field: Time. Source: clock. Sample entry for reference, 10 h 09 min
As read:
1 h 47 min
